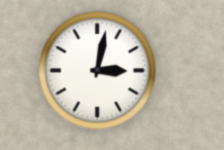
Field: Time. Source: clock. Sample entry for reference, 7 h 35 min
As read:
3 h 02 min
